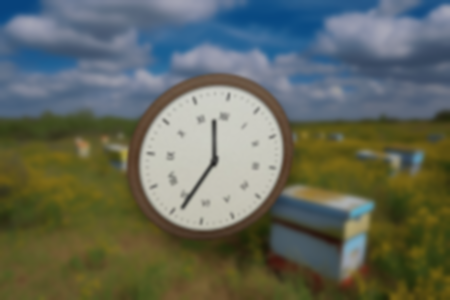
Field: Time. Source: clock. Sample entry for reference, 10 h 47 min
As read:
11 h 34 min
